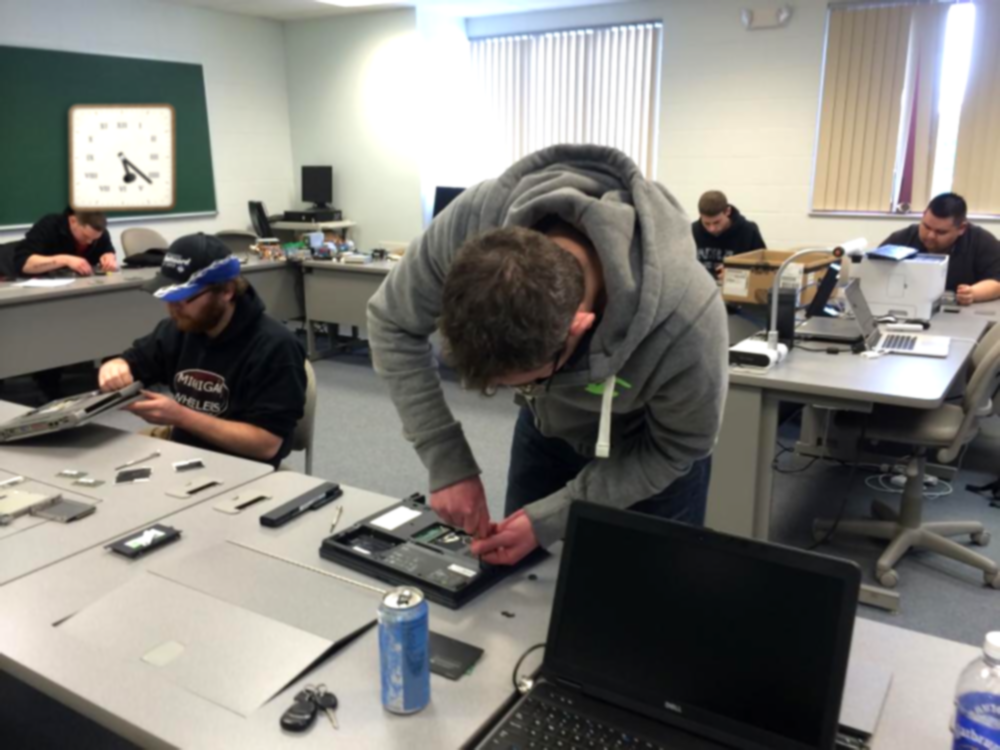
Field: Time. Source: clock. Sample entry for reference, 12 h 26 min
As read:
5 h 22 min
